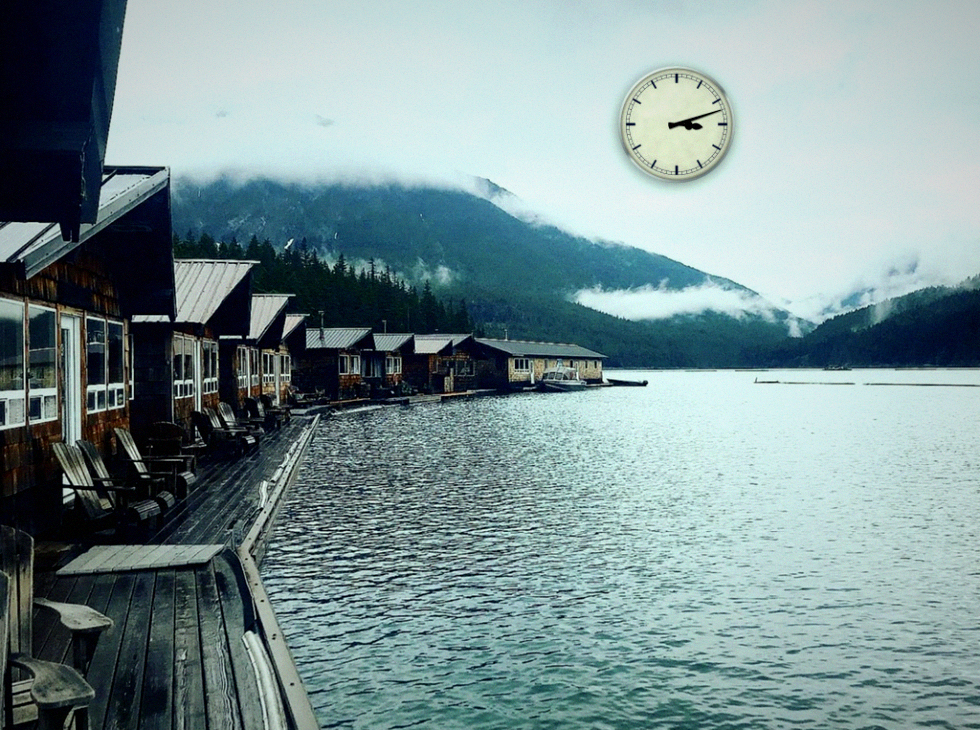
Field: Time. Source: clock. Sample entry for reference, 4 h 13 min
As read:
3 h 12 min
